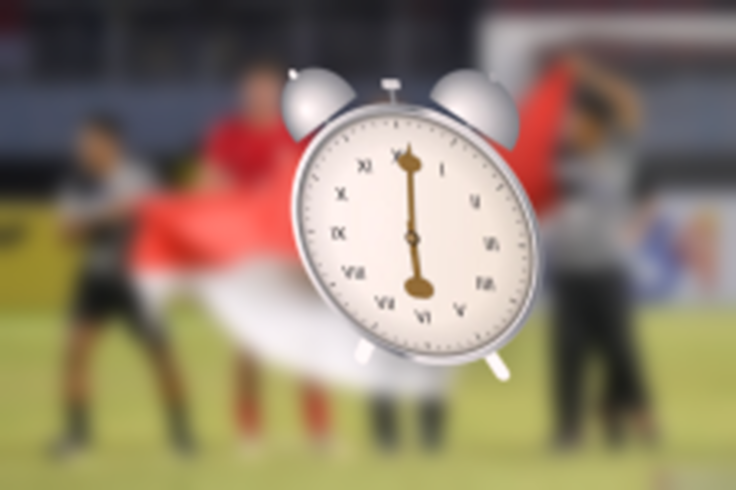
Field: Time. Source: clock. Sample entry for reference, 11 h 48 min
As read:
6 h 01 min
